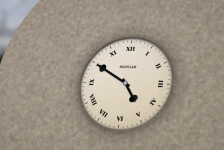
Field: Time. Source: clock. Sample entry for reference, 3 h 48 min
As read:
4 h 50 min
